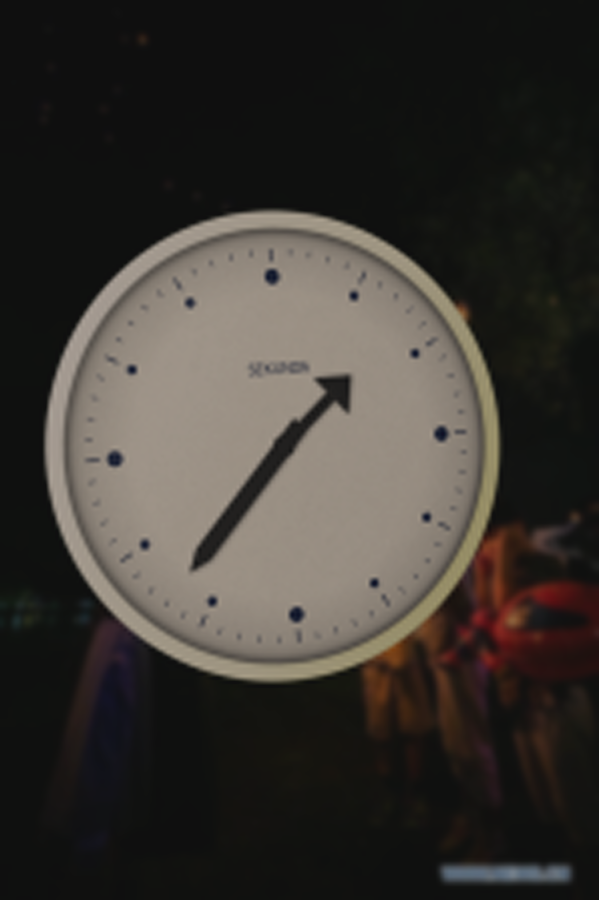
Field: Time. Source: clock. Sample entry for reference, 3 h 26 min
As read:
1 h 37 min
